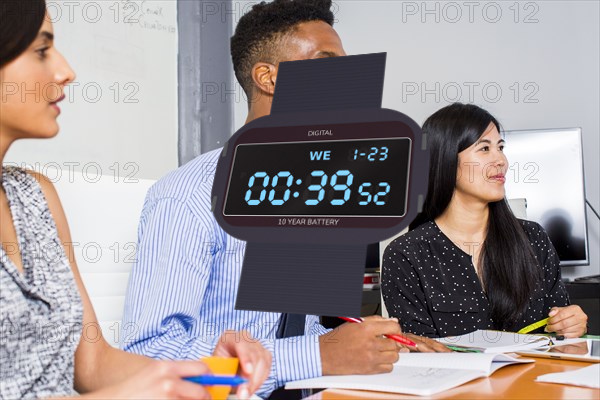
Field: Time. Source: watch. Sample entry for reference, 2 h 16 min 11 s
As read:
0 h 39 min 52 s
